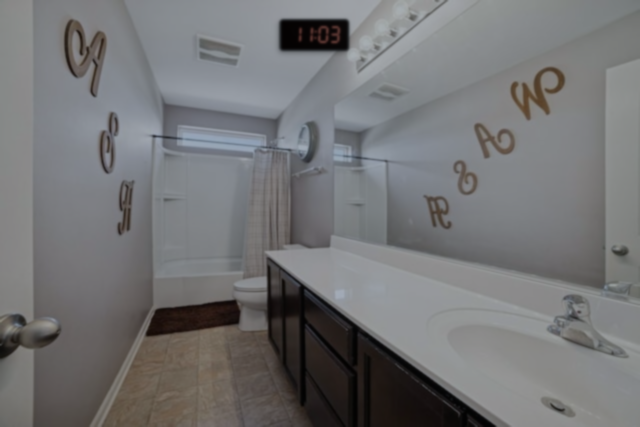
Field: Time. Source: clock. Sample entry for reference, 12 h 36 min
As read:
11 h 03 min
